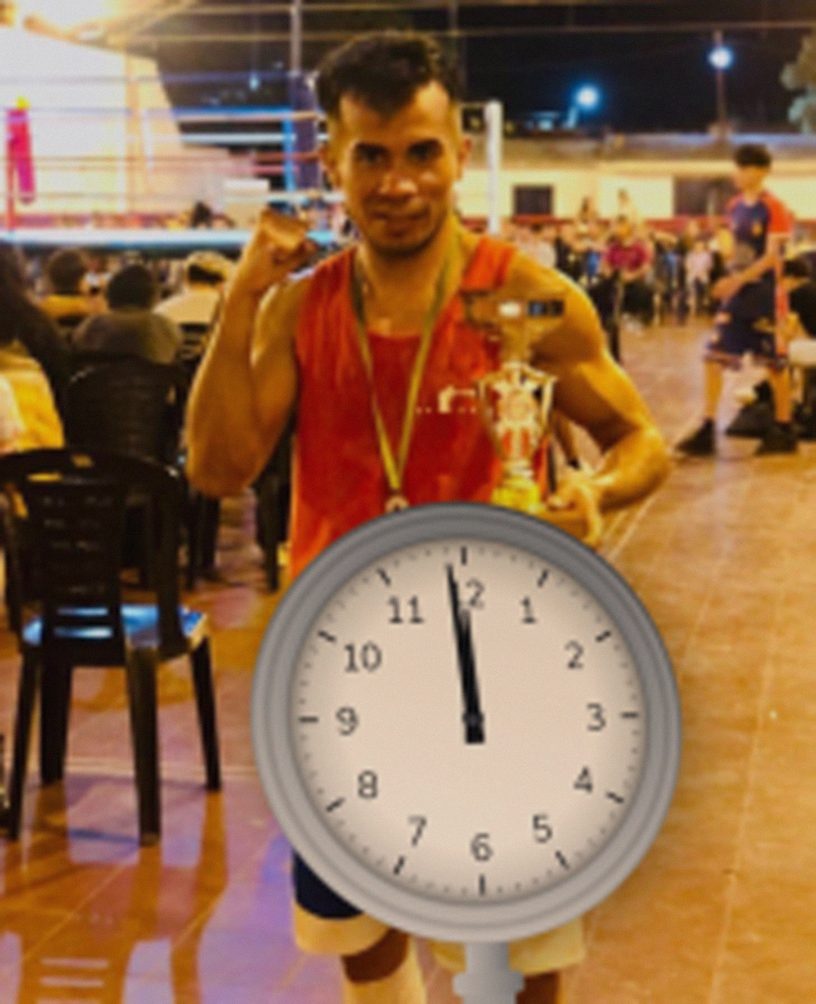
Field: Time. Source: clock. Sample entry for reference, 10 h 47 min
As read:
11 h 59 min
